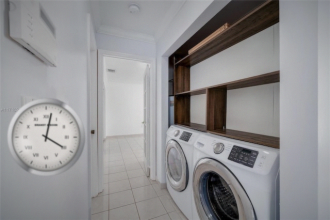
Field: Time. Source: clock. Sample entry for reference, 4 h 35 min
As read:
4 h 02 min
